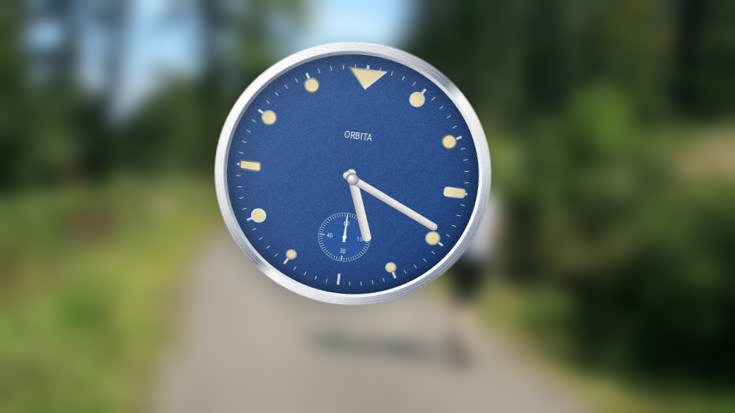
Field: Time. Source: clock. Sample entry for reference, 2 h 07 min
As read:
5 h 19 min
